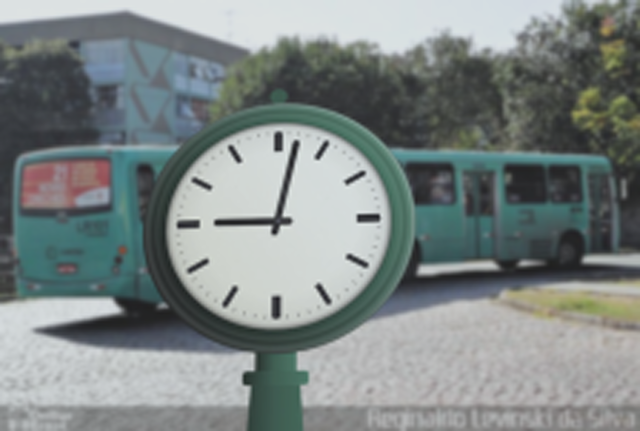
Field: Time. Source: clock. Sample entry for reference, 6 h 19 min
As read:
9 h 02 min
